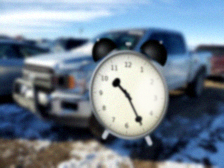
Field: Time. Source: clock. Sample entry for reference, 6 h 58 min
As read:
10 h 25 min
